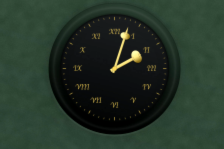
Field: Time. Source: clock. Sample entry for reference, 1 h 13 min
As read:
2 h 03 min
